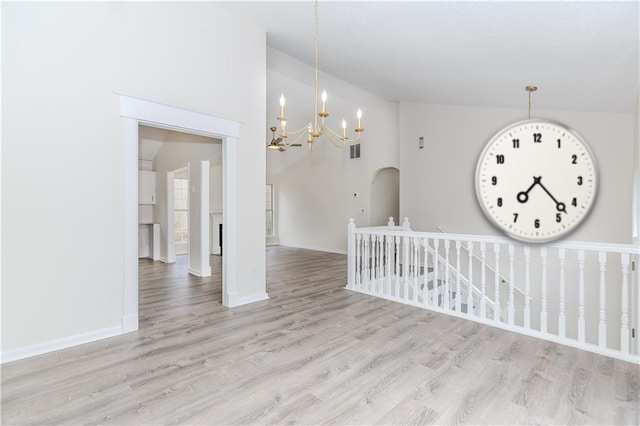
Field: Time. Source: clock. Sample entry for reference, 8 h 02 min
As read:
7 h 23 min
